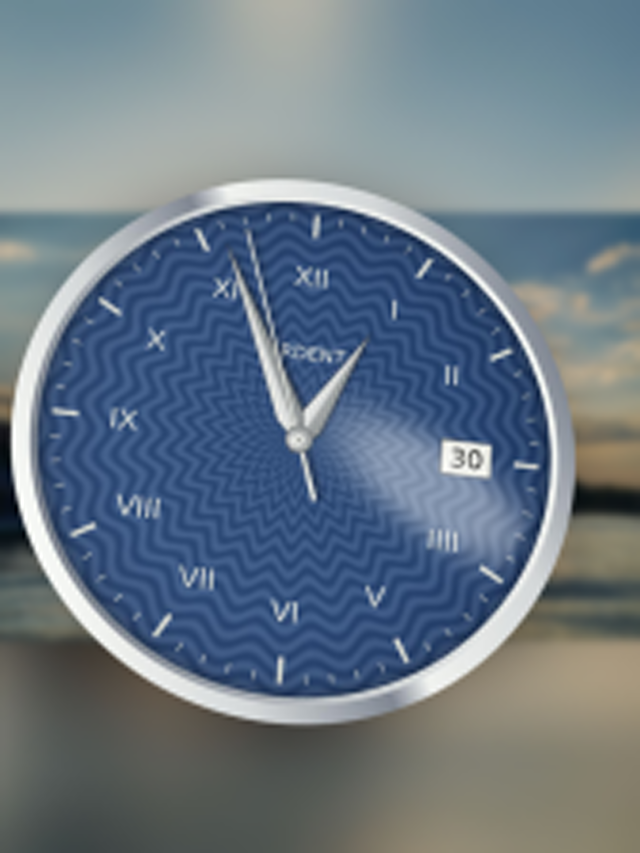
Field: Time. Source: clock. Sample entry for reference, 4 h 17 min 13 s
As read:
12 h 55 min 57 s
